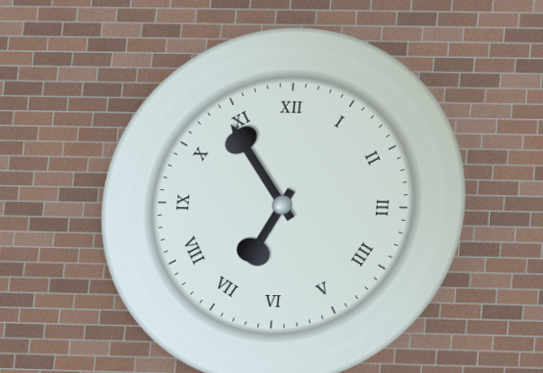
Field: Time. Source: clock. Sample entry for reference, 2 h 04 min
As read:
6 h 54 min
